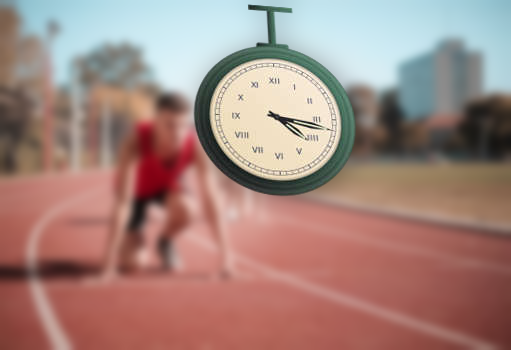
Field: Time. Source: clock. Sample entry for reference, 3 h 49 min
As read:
4 h 17 min
